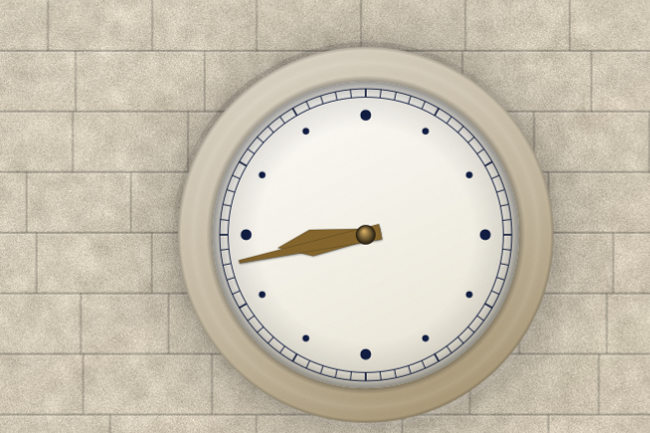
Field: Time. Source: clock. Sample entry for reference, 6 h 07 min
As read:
8 h 43 min
